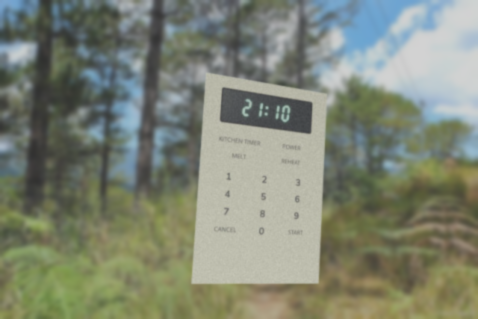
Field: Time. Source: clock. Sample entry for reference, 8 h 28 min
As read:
21 h 10 min
